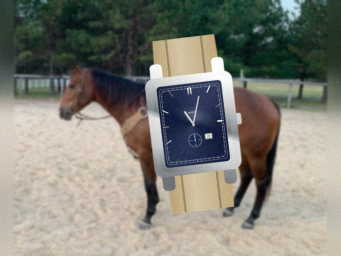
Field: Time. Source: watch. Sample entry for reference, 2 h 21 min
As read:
11 h 03 min
